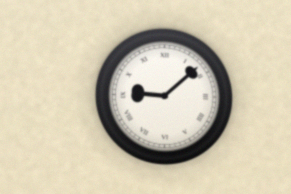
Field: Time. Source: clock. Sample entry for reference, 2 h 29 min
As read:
9 h 08 min
